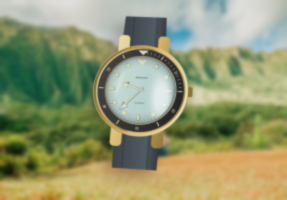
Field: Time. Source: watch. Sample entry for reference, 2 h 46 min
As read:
9 h 37 min
